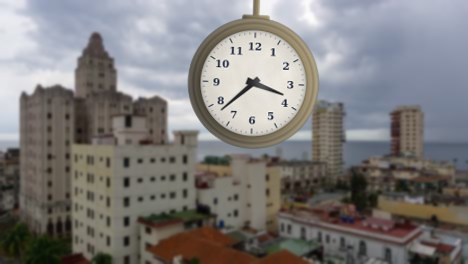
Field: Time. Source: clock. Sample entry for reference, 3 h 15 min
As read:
3 h 38 min
